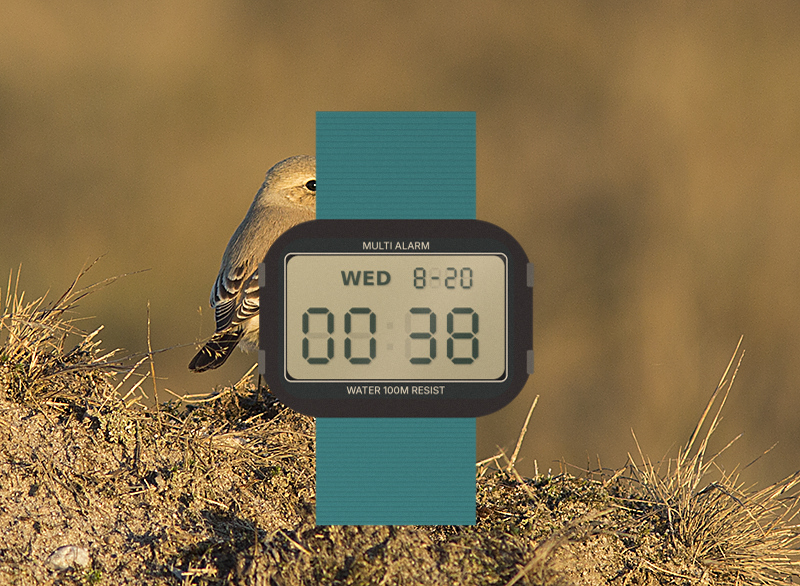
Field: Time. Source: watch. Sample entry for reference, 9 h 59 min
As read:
0 h 38 min
